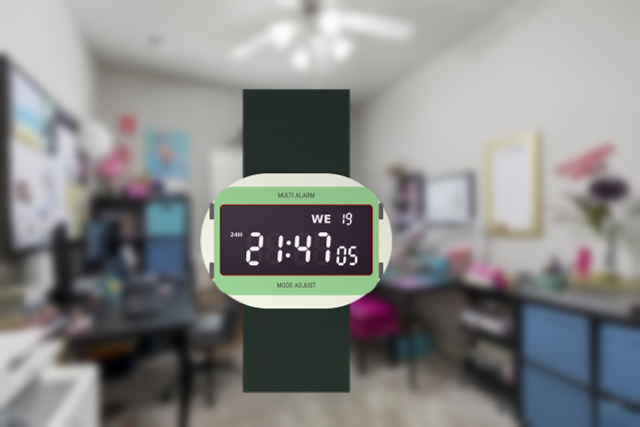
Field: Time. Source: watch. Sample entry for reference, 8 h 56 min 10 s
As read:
21 h 47 min 05 s
